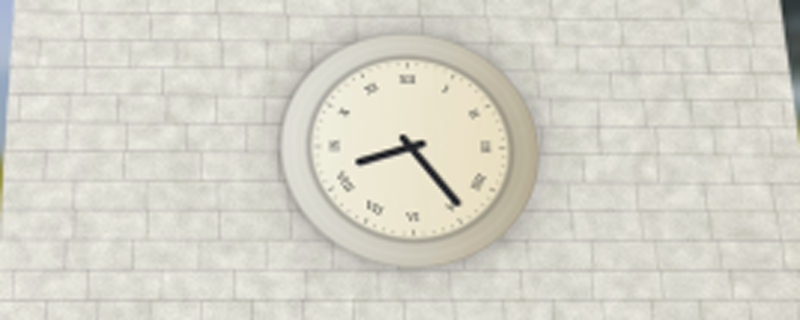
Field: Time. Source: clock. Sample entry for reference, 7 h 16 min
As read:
8 h 24 min
